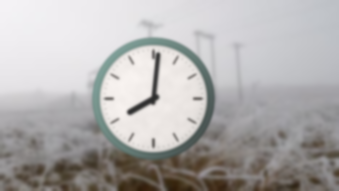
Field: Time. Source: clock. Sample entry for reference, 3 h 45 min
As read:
8 h 01 min
